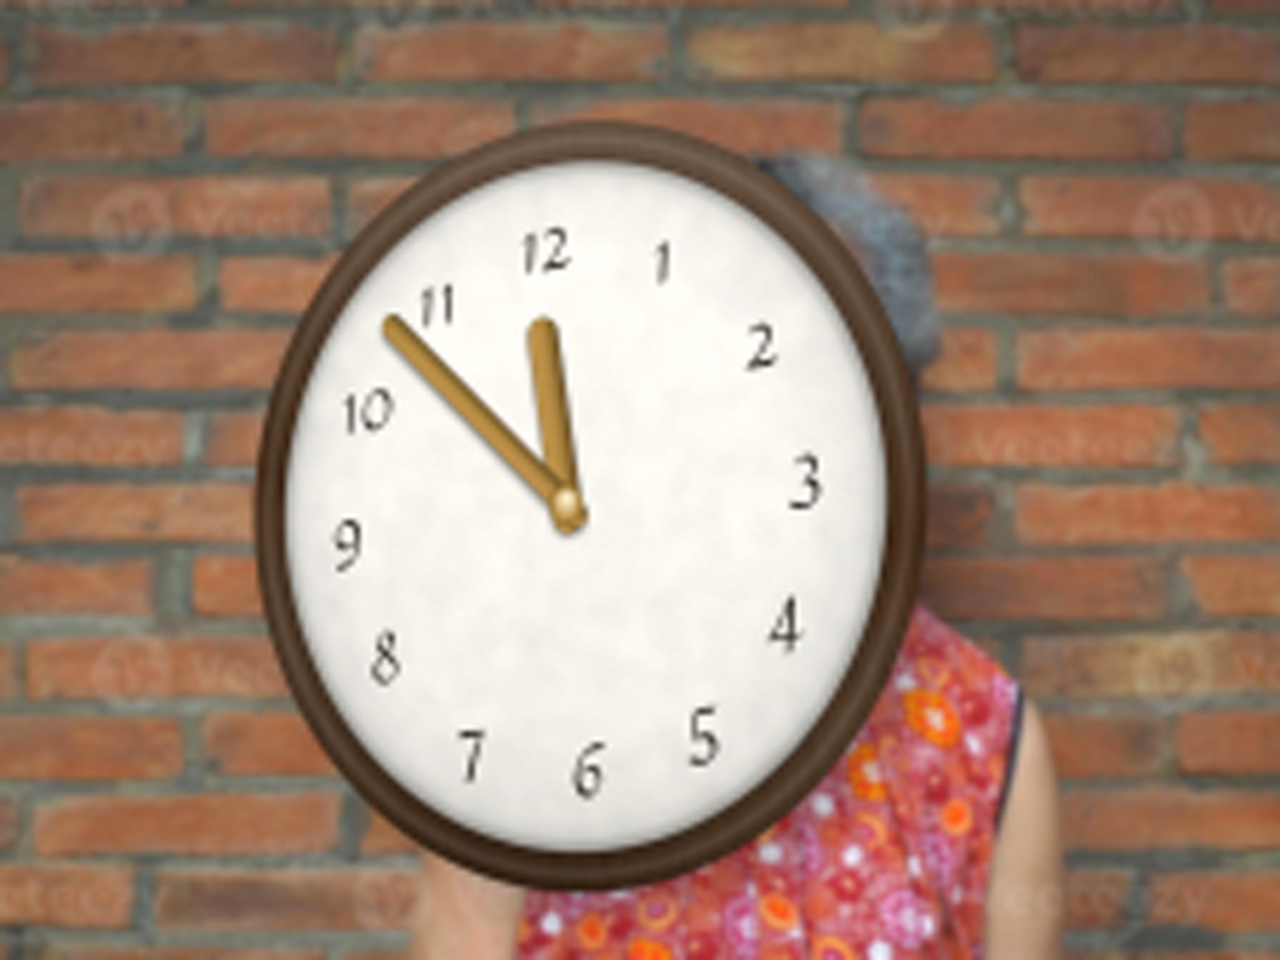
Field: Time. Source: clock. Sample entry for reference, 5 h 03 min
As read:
11 h 53 min
